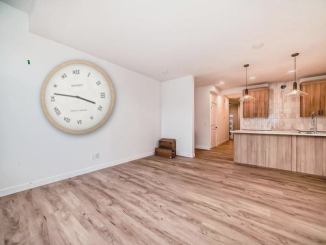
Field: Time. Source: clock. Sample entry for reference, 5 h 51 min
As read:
3 h 47 min
